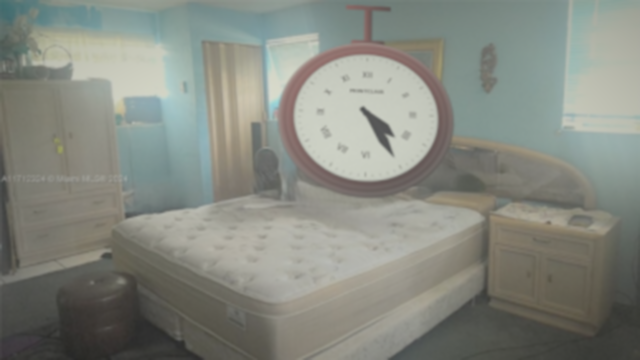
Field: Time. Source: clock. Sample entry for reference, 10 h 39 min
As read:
4 h 25 min
